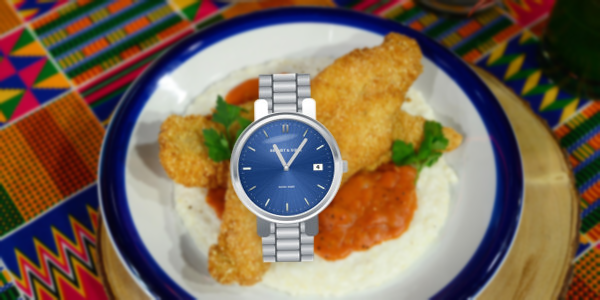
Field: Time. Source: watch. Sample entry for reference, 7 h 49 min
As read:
11 h 06 min
